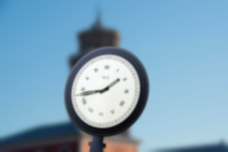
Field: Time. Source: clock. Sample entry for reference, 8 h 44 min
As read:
1 h 43 min
